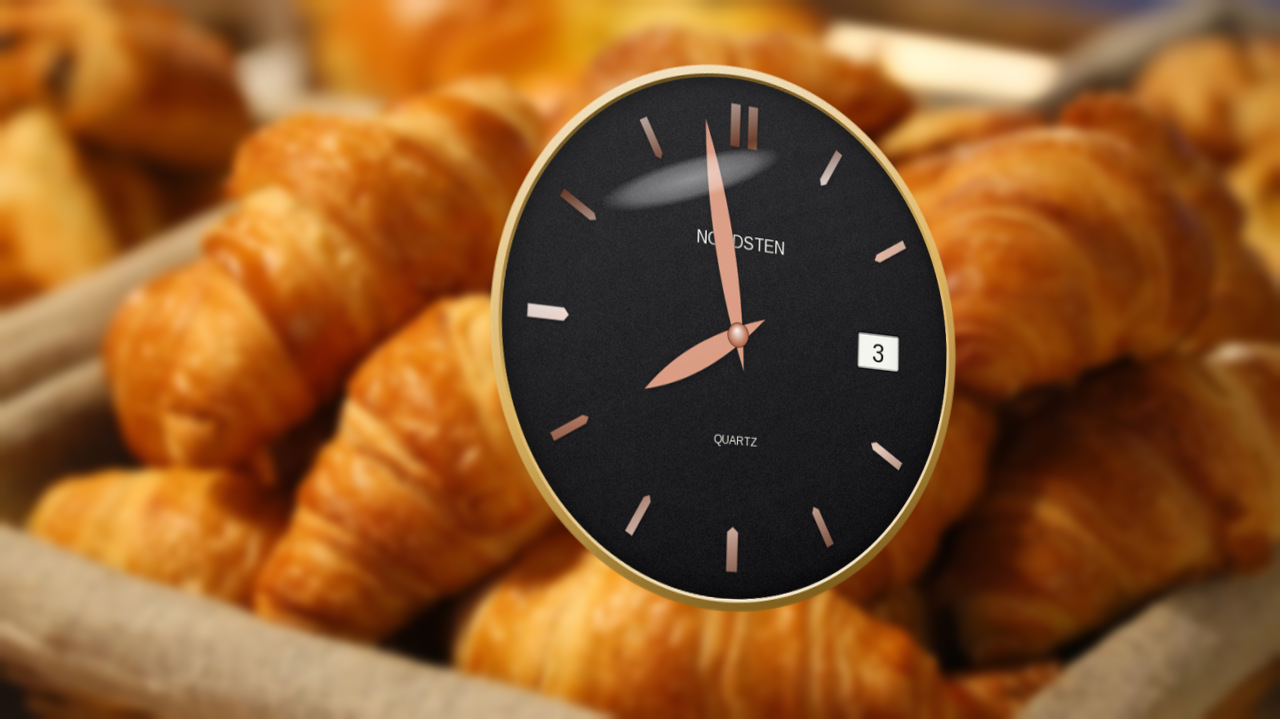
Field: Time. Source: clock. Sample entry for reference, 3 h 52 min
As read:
7 h 58 min
